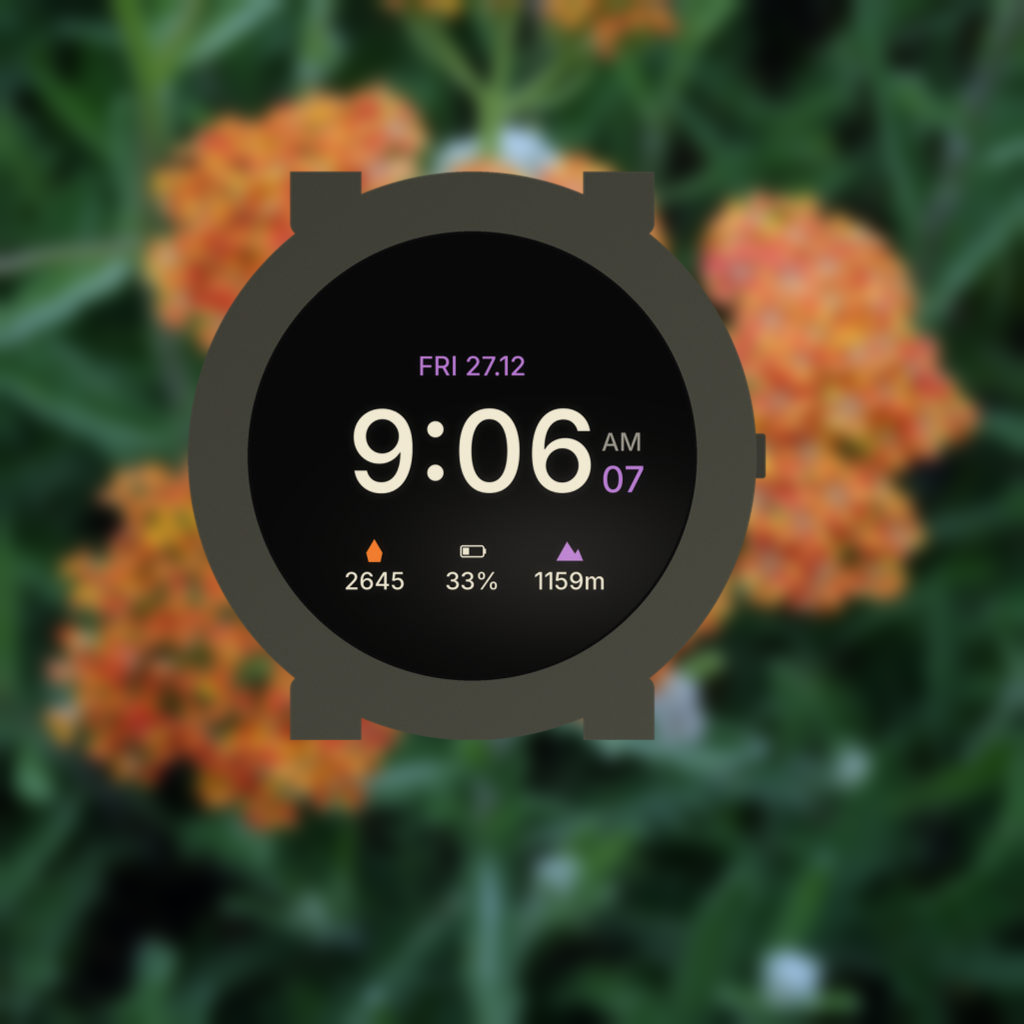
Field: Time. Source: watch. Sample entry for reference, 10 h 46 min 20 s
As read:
9 h 06 min 07 s
